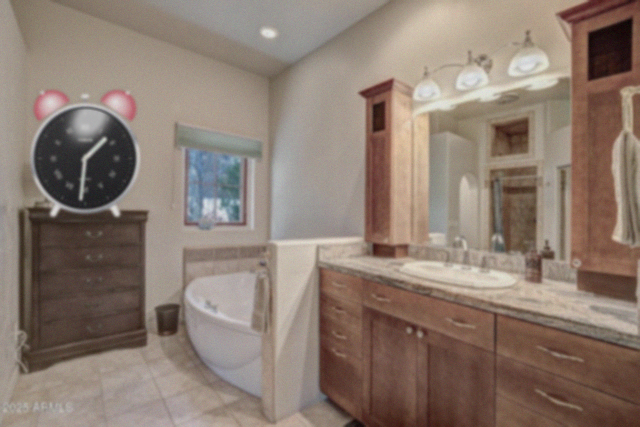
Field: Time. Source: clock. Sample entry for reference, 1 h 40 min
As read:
1 h 31 min
